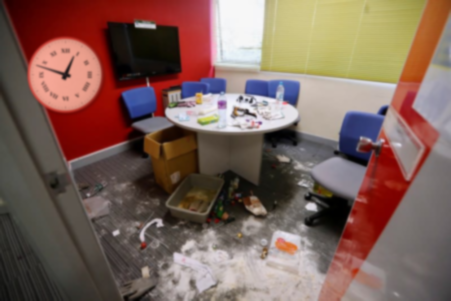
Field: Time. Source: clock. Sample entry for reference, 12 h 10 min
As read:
12 h 48 min
